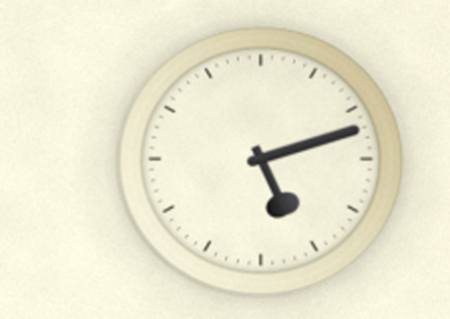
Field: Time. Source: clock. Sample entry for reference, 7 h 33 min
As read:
5 h 12 min
